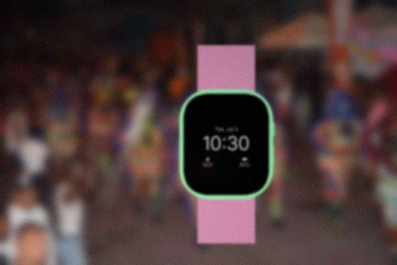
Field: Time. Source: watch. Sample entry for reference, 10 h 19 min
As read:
10 h 30 min
